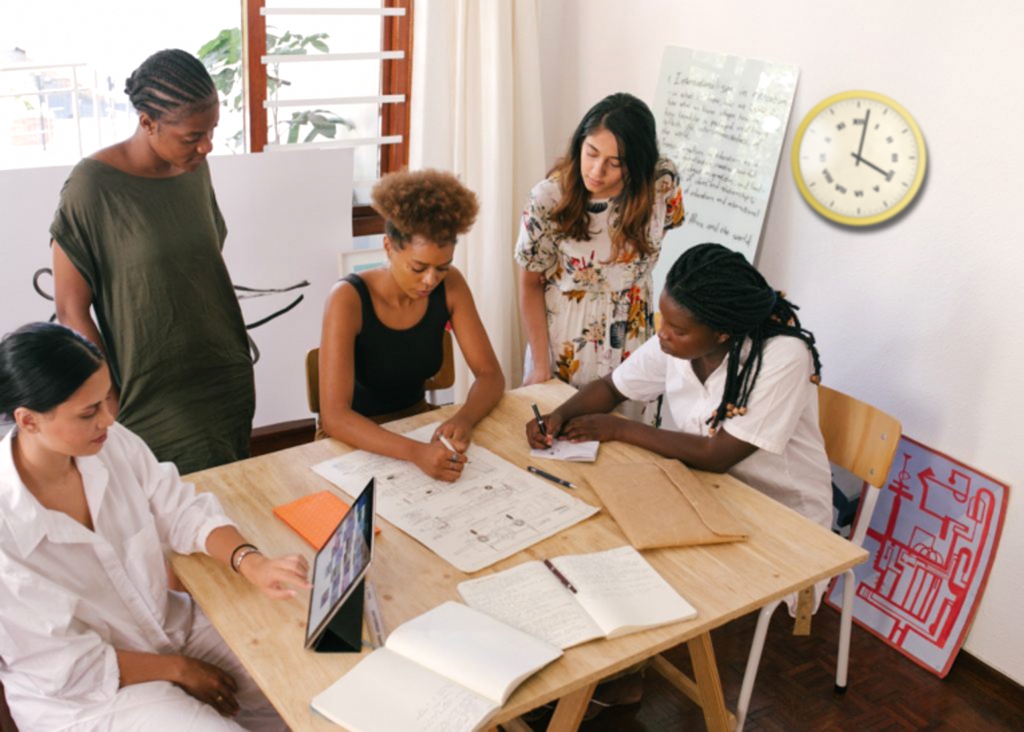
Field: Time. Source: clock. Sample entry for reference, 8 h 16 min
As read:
4 h 02 min
